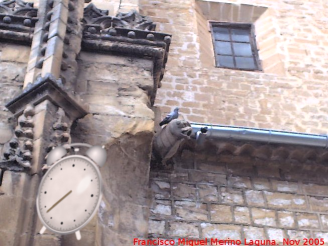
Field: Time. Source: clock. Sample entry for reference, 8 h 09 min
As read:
7 h 38 min
